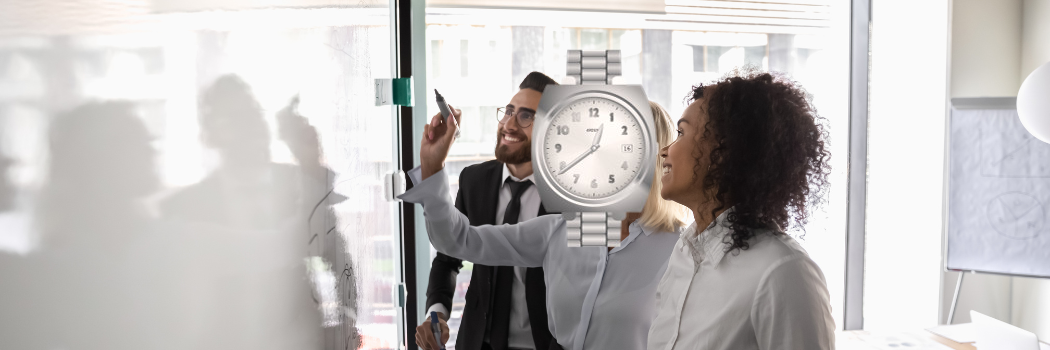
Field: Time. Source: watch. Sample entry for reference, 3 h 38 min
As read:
12 h 39 min
